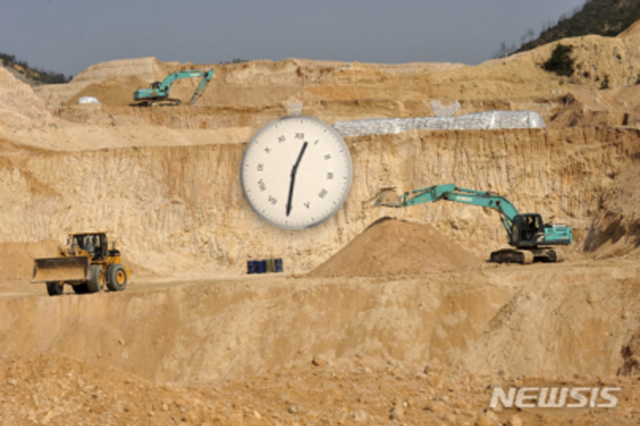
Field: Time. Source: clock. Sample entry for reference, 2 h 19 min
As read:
12 h 30 min
